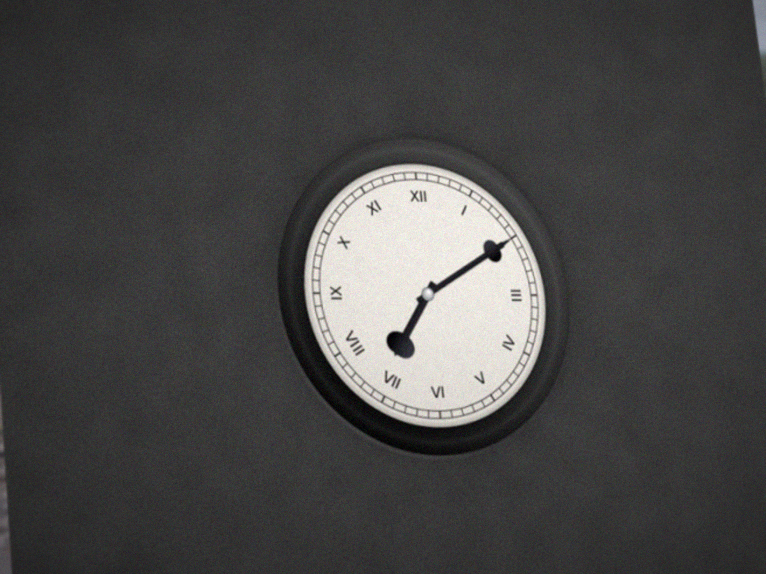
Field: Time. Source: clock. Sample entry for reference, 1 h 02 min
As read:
7 h 10 min
